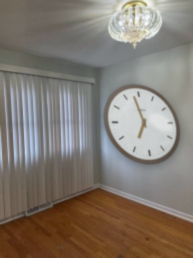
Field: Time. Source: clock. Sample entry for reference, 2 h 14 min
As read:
6 h 58 min
